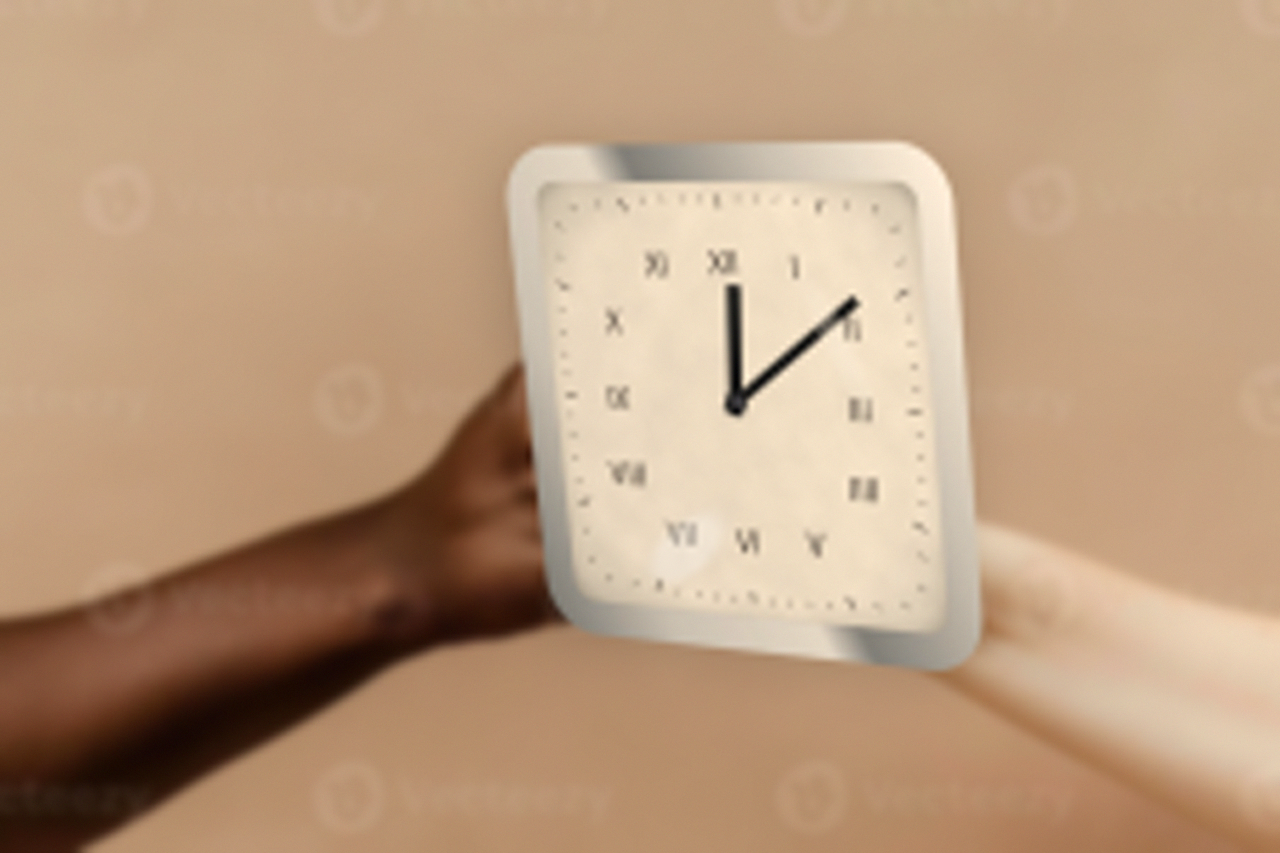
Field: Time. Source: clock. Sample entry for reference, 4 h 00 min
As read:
12 h 09 min
